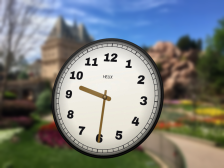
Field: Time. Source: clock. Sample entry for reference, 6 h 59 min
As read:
9 h 30 min
